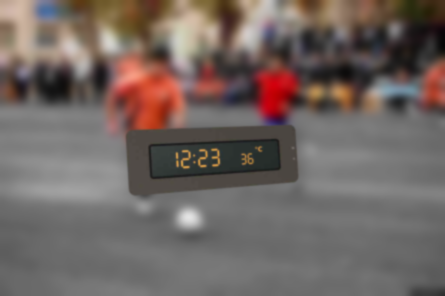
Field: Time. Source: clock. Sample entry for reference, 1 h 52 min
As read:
12 h 23 min
